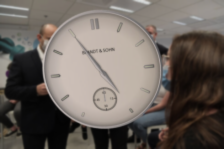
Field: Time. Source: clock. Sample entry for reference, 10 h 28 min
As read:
4 h 55 min
